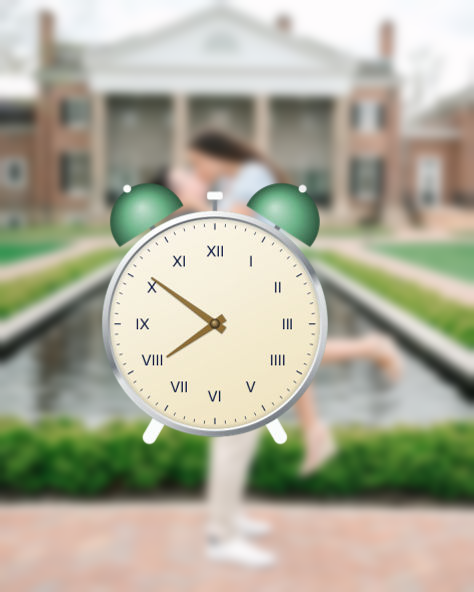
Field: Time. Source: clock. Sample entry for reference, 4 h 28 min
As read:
7 h 51 min
